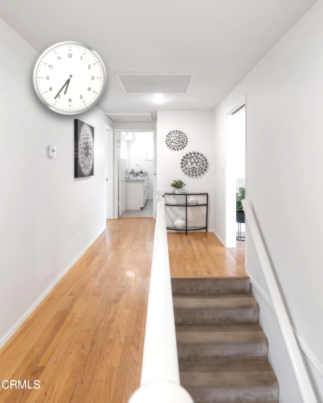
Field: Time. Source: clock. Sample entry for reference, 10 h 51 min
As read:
6 h 36 min
